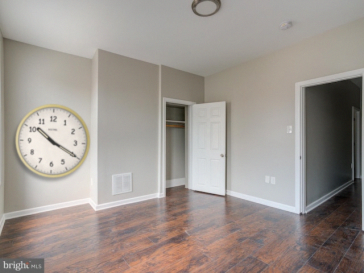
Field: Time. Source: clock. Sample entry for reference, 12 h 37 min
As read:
10 h 20 min
